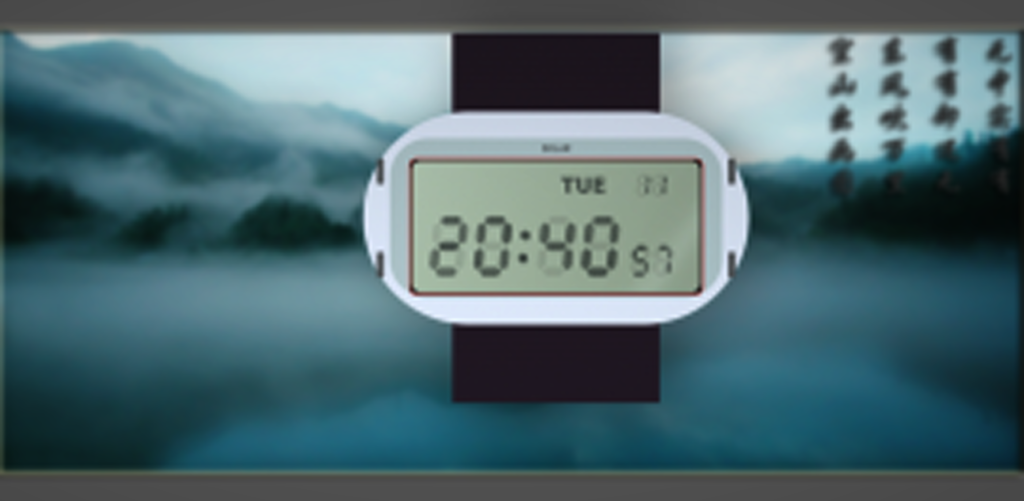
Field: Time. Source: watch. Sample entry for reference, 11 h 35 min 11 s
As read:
20 h 40 min 57 s
